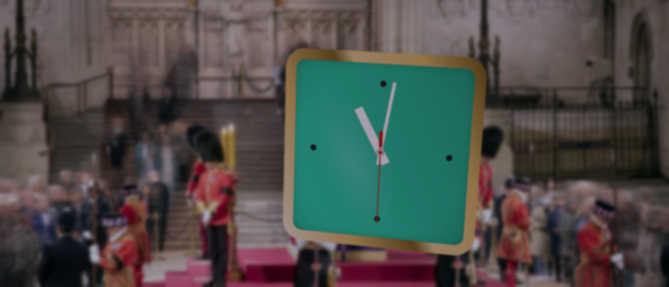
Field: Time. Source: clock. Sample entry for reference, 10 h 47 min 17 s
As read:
11 h 01 min 30 s
